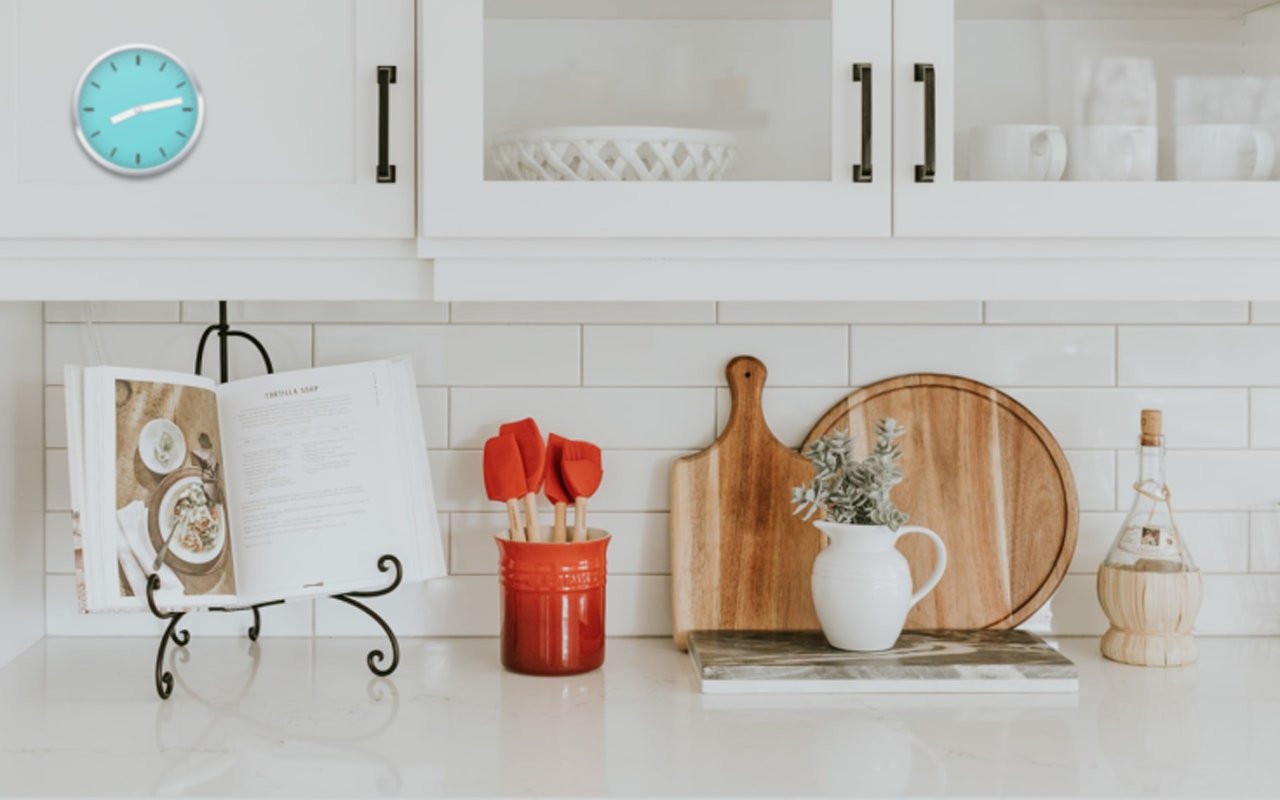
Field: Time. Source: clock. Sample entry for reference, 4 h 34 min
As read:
8 h 13 min
